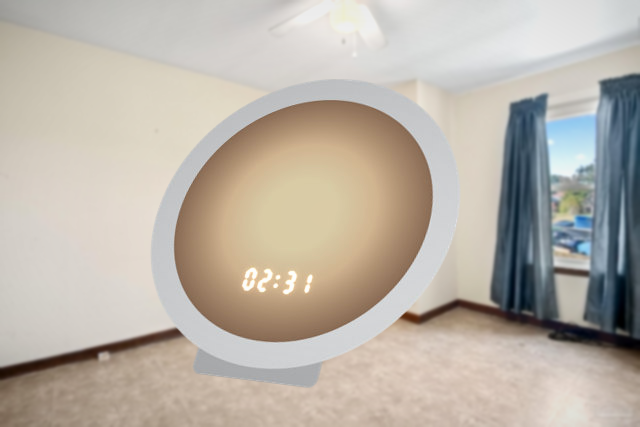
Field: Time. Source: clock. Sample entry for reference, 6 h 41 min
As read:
2 h 31 min
